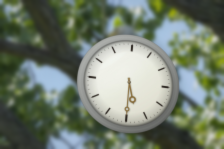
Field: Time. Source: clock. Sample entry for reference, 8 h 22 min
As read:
5 h 30 min
